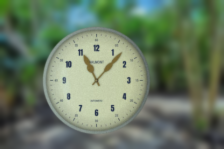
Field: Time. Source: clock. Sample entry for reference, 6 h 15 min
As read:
11 h 07 min
